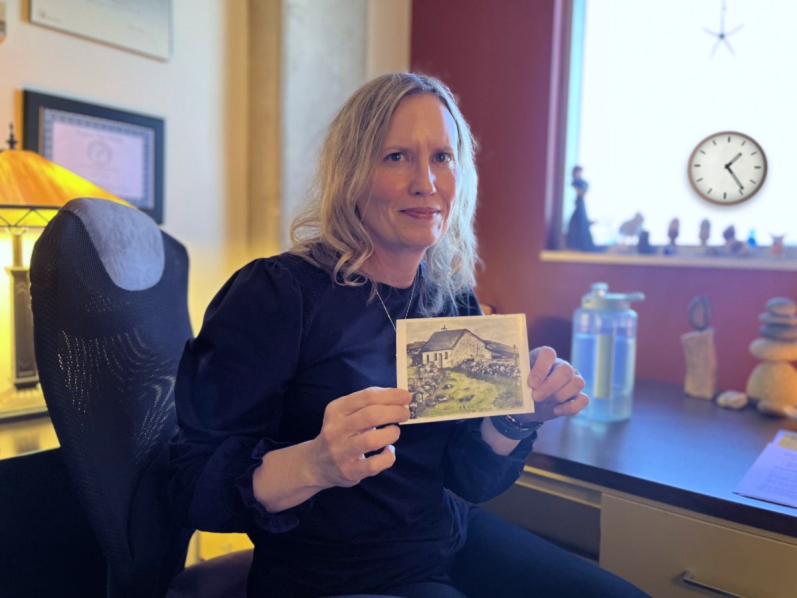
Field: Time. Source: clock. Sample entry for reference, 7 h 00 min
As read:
1 h 24 min
